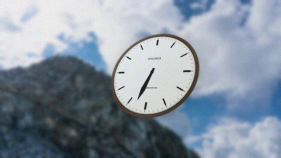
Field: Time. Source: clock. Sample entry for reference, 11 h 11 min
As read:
6 h 33 min
